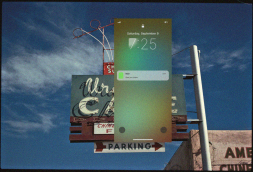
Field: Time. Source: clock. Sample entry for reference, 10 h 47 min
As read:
7 h 25 min
